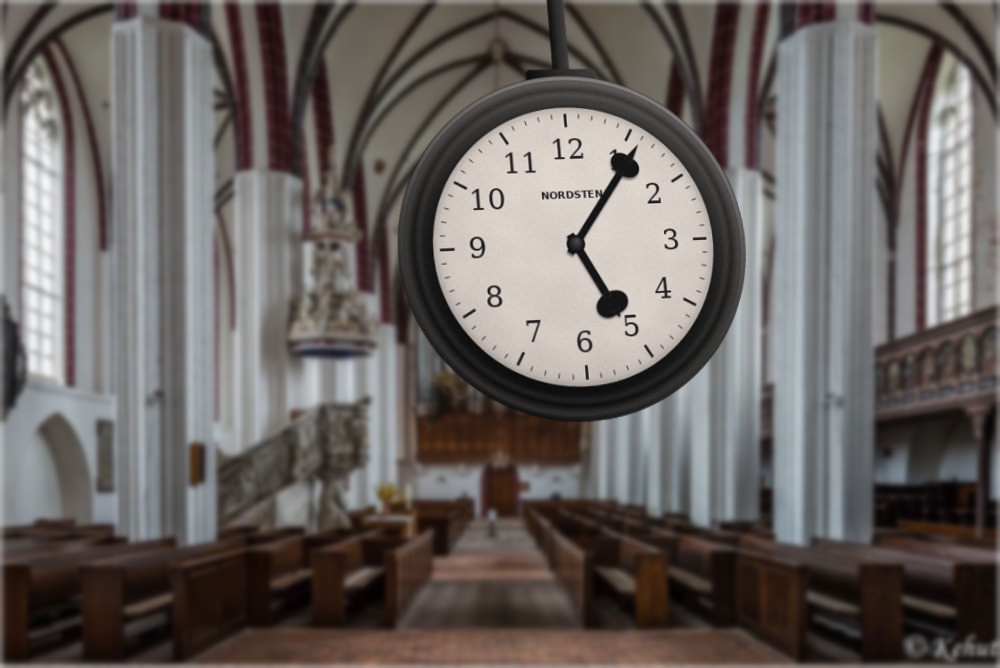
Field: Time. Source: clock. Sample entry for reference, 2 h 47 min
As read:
5 h 06 min
